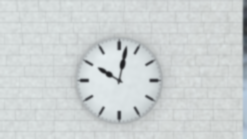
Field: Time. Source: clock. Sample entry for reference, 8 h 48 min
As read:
10 h 02 min
